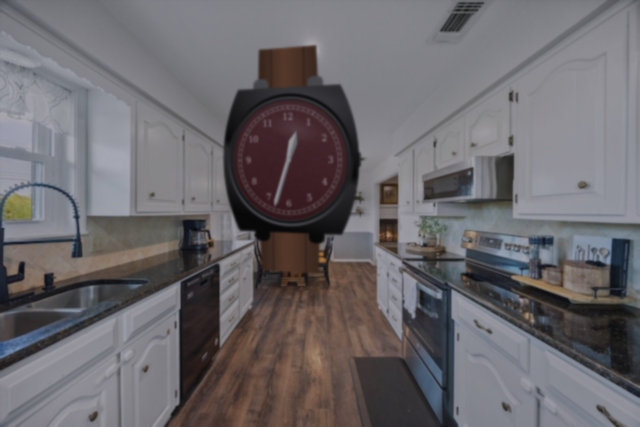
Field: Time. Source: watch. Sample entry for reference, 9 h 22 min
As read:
12 h 33 min
